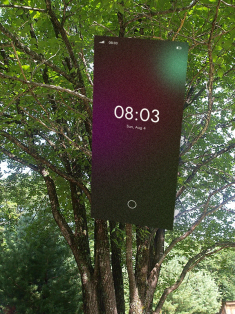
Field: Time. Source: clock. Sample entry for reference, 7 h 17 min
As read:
8 h 03 min
